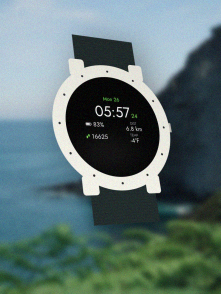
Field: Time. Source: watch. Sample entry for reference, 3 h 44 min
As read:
5 h 57 min
